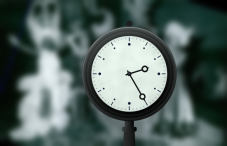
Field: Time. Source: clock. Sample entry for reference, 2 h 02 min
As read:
2 h 25 min
